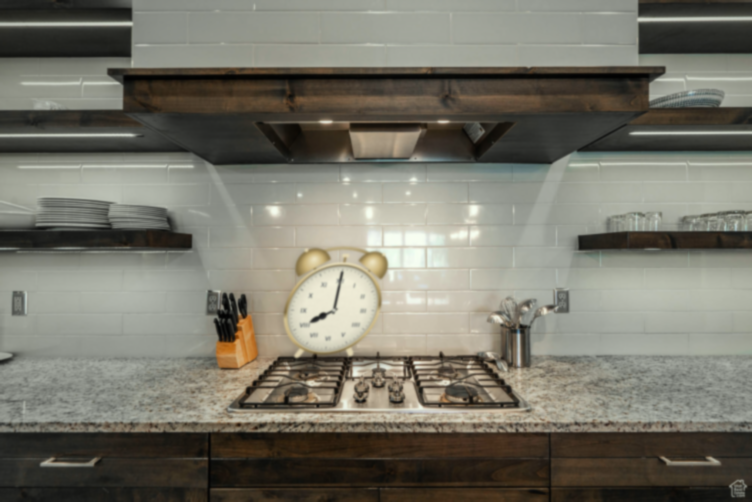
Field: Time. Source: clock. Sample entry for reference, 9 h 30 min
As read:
8 h 00 min
